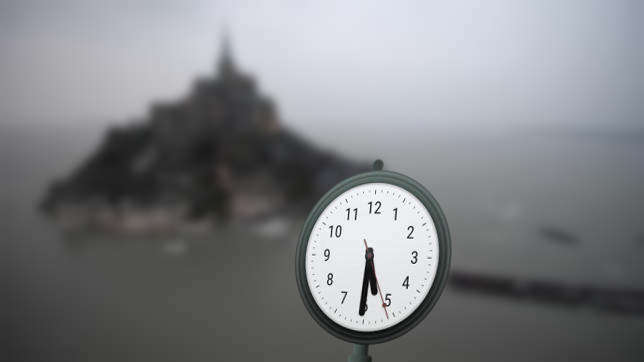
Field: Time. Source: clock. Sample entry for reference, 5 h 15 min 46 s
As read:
5 h 30 min 26 s
